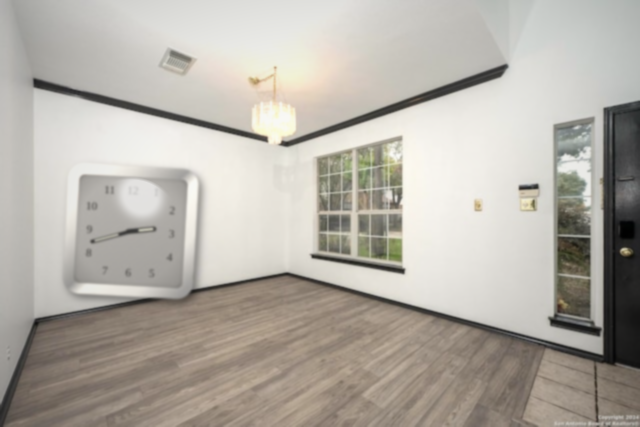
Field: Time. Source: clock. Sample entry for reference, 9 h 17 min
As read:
2 h 42 min
